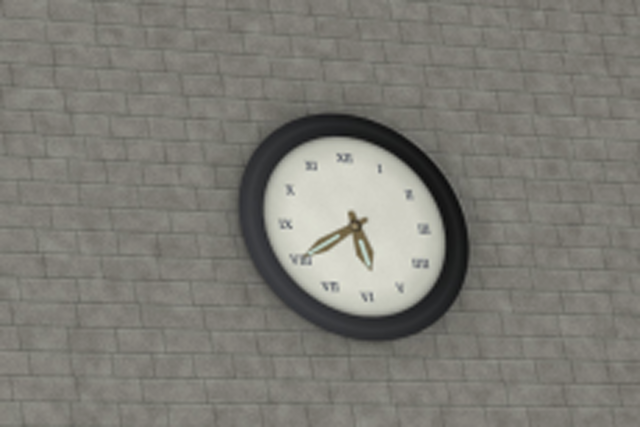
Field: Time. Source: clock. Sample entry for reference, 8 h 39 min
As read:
5 h 40 min
